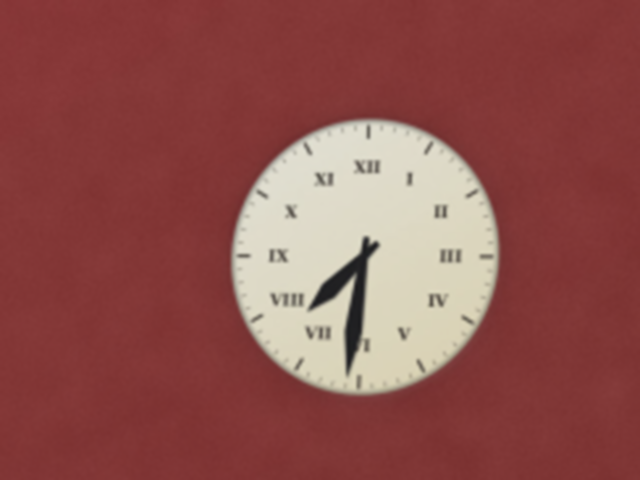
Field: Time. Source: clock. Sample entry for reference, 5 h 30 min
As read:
7 h 31 min
